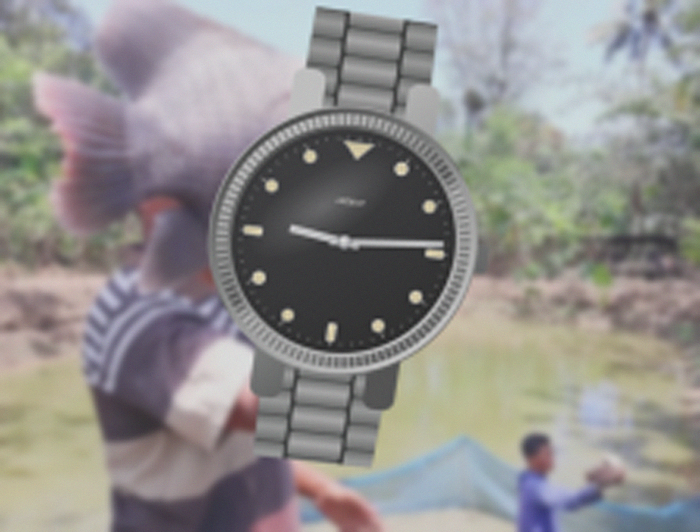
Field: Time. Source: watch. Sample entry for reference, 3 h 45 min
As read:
9 h 14 min
